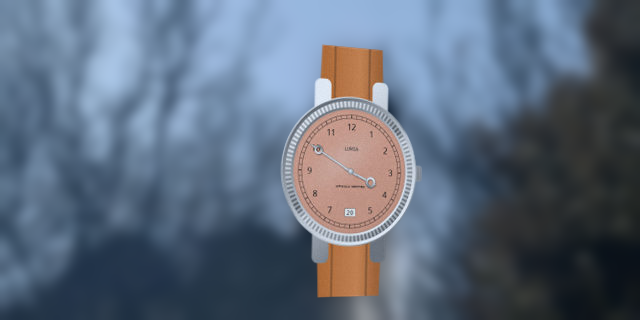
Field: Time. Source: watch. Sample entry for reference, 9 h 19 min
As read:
3 h 50 min
